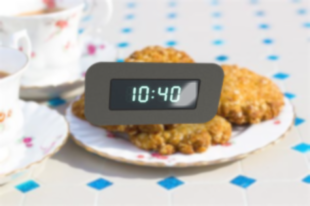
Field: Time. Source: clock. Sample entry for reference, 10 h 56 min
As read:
10 h 40 min
